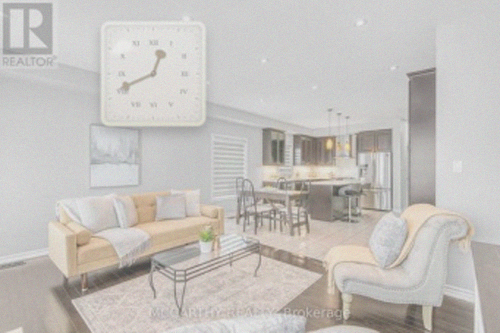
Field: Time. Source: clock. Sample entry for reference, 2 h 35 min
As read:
12 h 41 min
